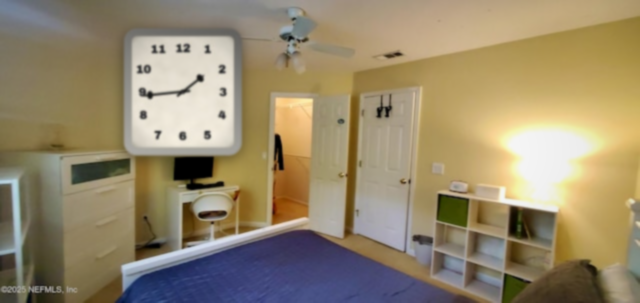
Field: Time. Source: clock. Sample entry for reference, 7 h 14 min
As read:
1 h 44 min
